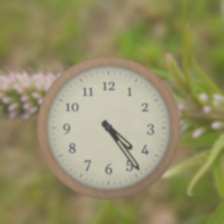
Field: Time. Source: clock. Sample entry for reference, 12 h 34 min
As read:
4 h 24 min
